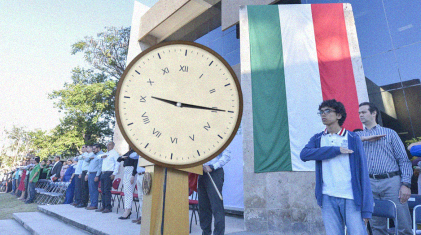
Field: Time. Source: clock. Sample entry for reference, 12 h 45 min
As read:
9 h 15 min
